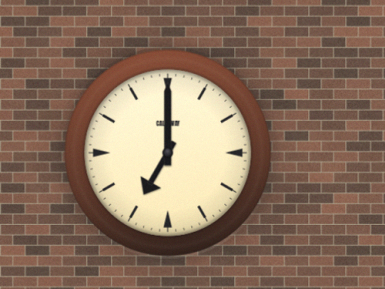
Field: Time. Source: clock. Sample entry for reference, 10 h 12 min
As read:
7 h 00 min
